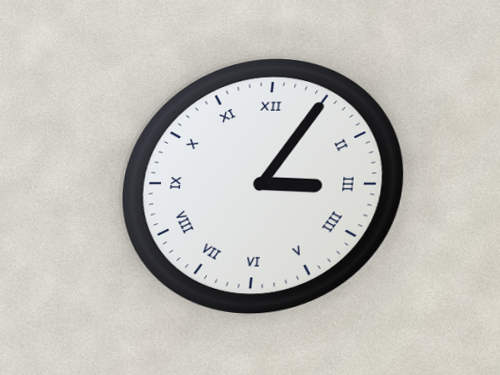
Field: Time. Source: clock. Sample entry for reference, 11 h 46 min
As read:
3 h 05 min
